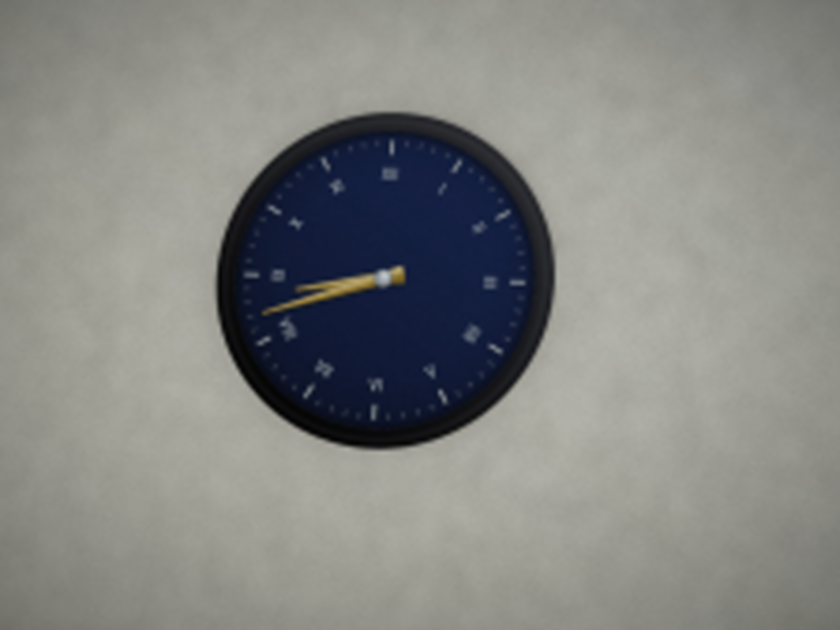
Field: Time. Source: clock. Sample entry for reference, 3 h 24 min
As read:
8 h 42 min
